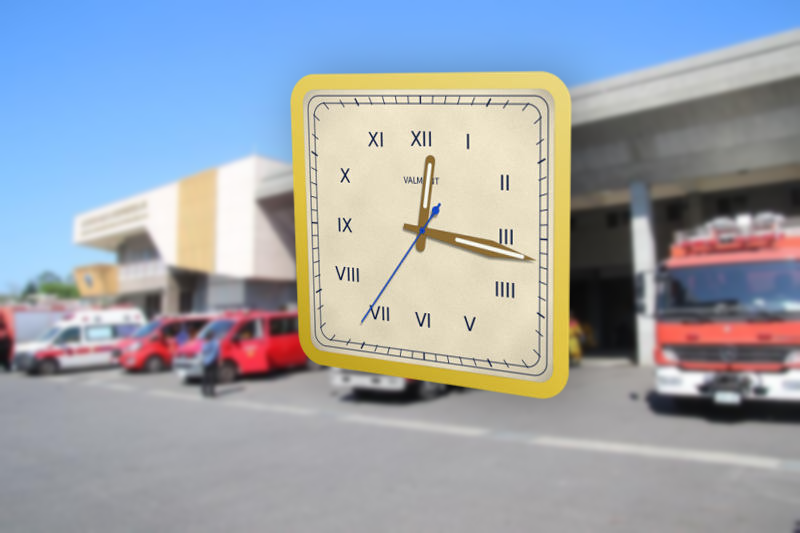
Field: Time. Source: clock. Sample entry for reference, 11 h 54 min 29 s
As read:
12 h 16 min 36 s
